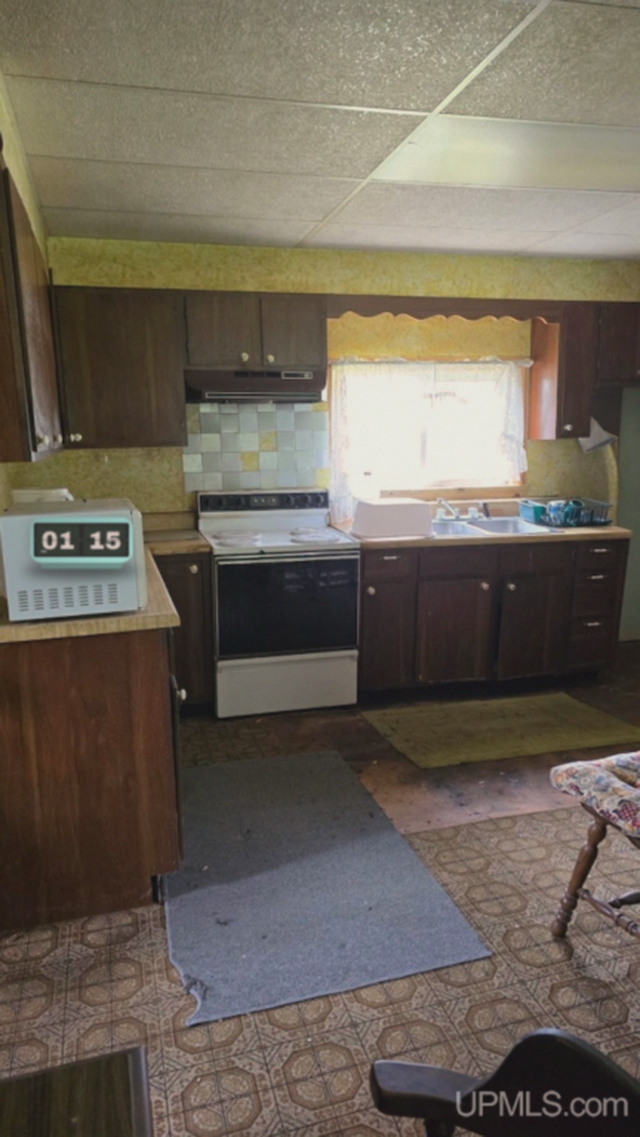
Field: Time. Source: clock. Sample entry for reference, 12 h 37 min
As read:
1 h 15 min
